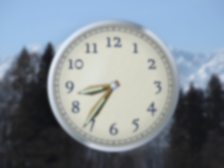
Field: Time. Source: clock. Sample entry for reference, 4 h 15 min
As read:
8 h 36 min
